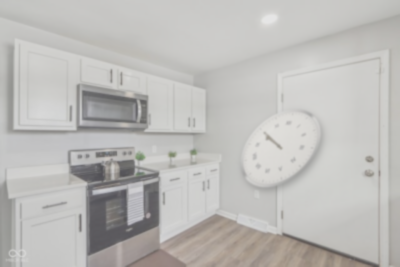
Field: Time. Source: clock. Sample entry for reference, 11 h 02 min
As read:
9 h 50 min
